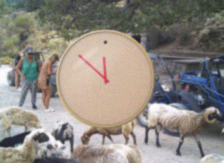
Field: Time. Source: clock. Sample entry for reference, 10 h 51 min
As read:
11 h 52 min
